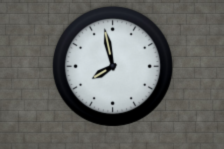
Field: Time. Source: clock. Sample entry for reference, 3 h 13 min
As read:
7 h 58 min
